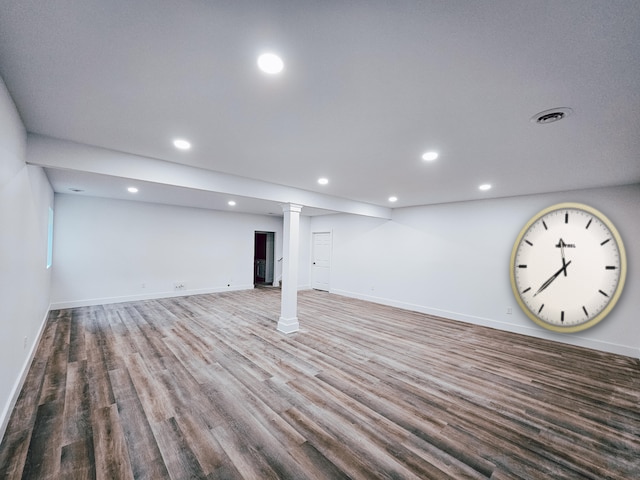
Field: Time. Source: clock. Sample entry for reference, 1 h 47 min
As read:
11 h 38 min
